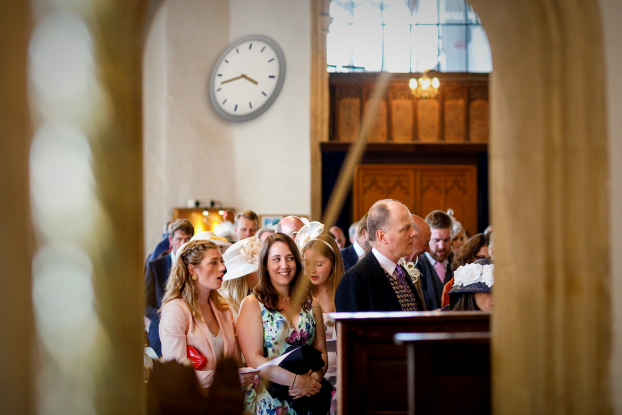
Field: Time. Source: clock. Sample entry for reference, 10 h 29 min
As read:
3 h 42 min
